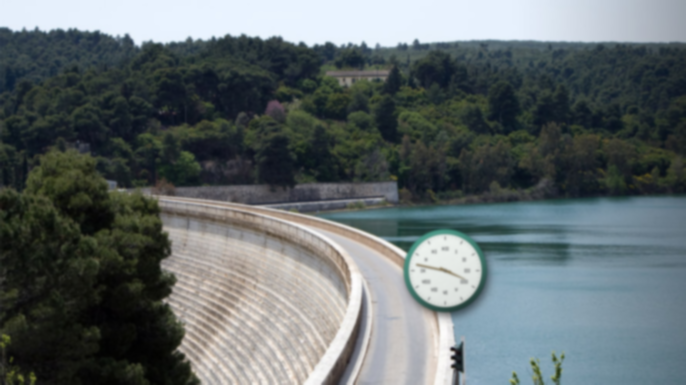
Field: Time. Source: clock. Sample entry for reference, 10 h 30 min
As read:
3 h 47 min
